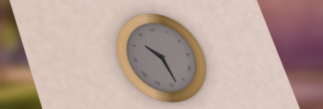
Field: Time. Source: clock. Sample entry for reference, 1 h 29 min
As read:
10 h 28 min
